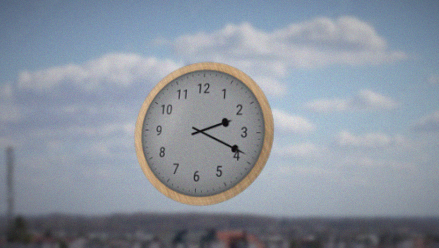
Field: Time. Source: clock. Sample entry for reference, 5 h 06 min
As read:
2 h 19 min
